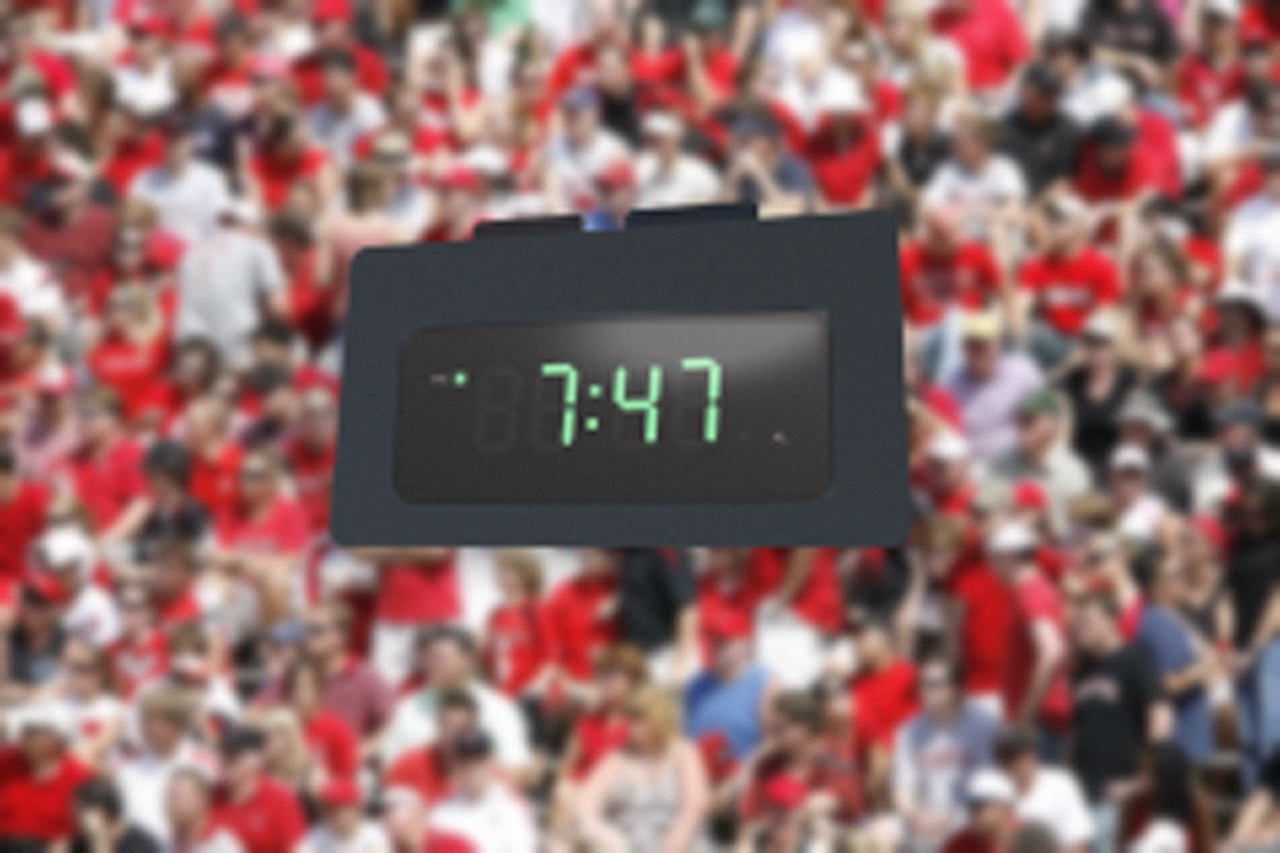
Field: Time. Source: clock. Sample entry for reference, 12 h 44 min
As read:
7 h 47 min
